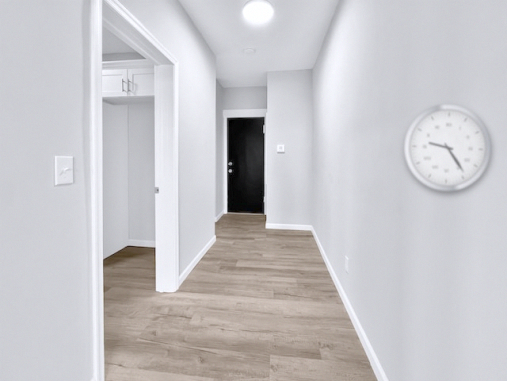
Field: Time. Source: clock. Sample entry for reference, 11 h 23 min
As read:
9 h 24 min
